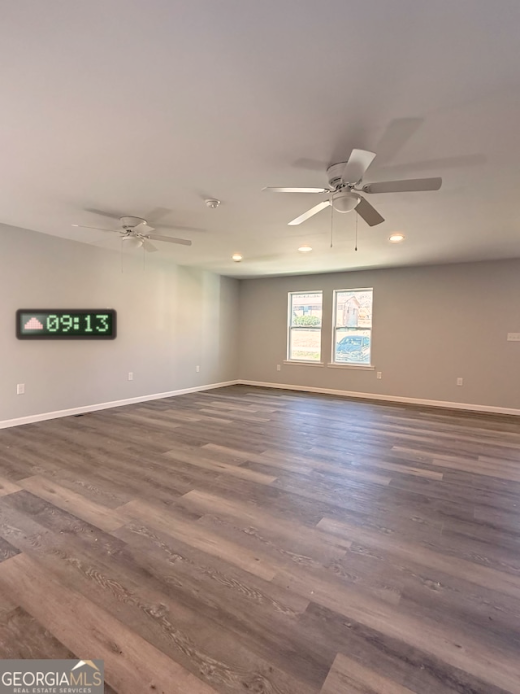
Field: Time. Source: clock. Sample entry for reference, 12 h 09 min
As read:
9 h 13 min
